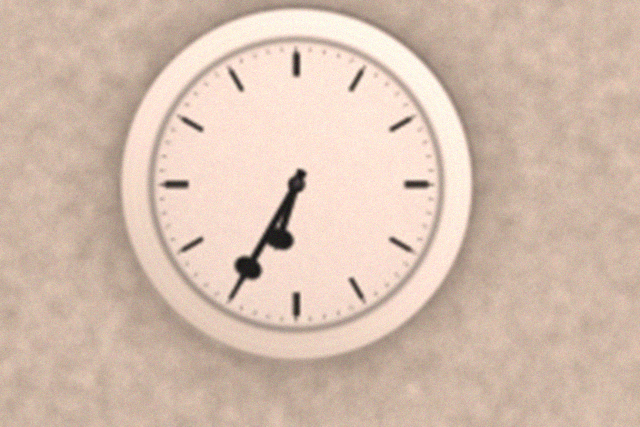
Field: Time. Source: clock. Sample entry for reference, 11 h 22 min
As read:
6 h 35 min
